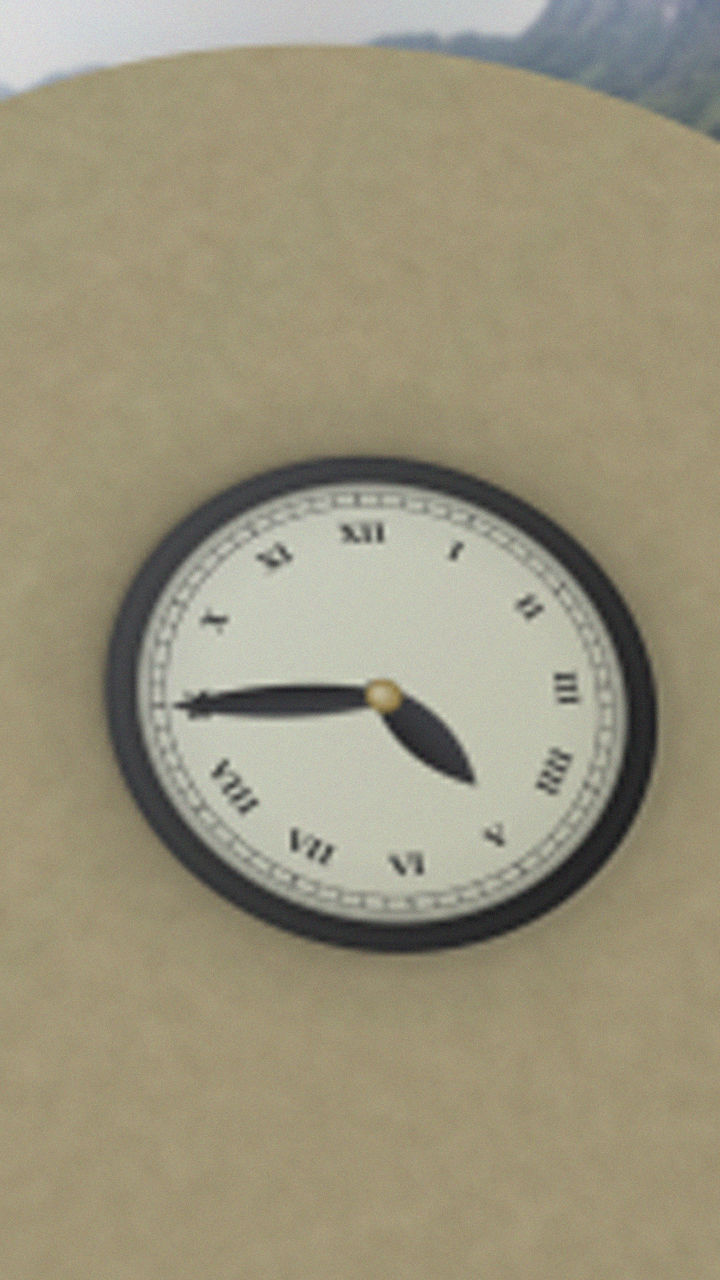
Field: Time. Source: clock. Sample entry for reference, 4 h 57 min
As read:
4 h 45 min
